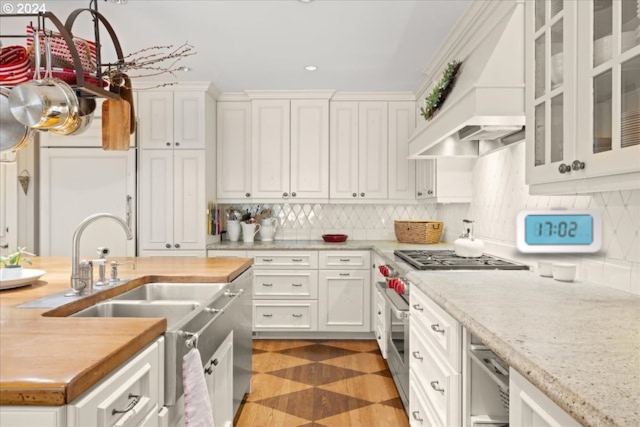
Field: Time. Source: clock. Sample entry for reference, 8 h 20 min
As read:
17 h 02 min
